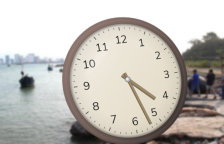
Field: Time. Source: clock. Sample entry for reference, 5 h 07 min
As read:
4 h 27 min
